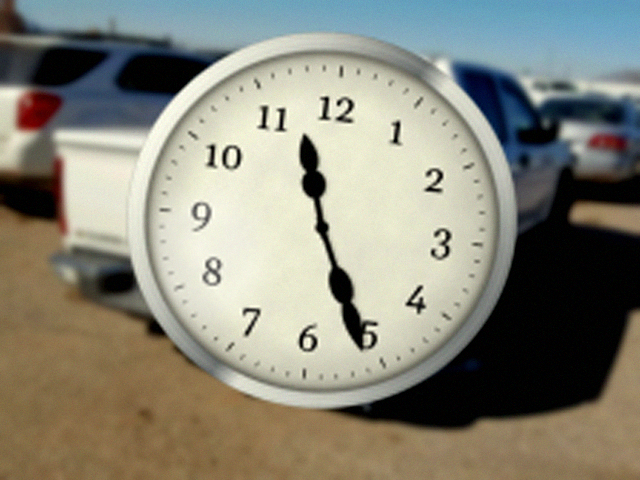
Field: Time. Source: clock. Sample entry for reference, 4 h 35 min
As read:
11 h 26 min
